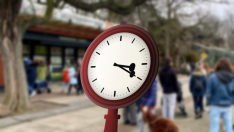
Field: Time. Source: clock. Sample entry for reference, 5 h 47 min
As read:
3 h 20 min
